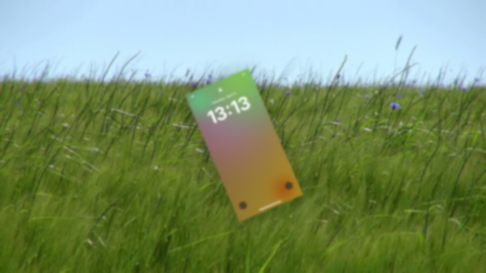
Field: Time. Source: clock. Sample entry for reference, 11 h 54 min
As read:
13 h 13 min
